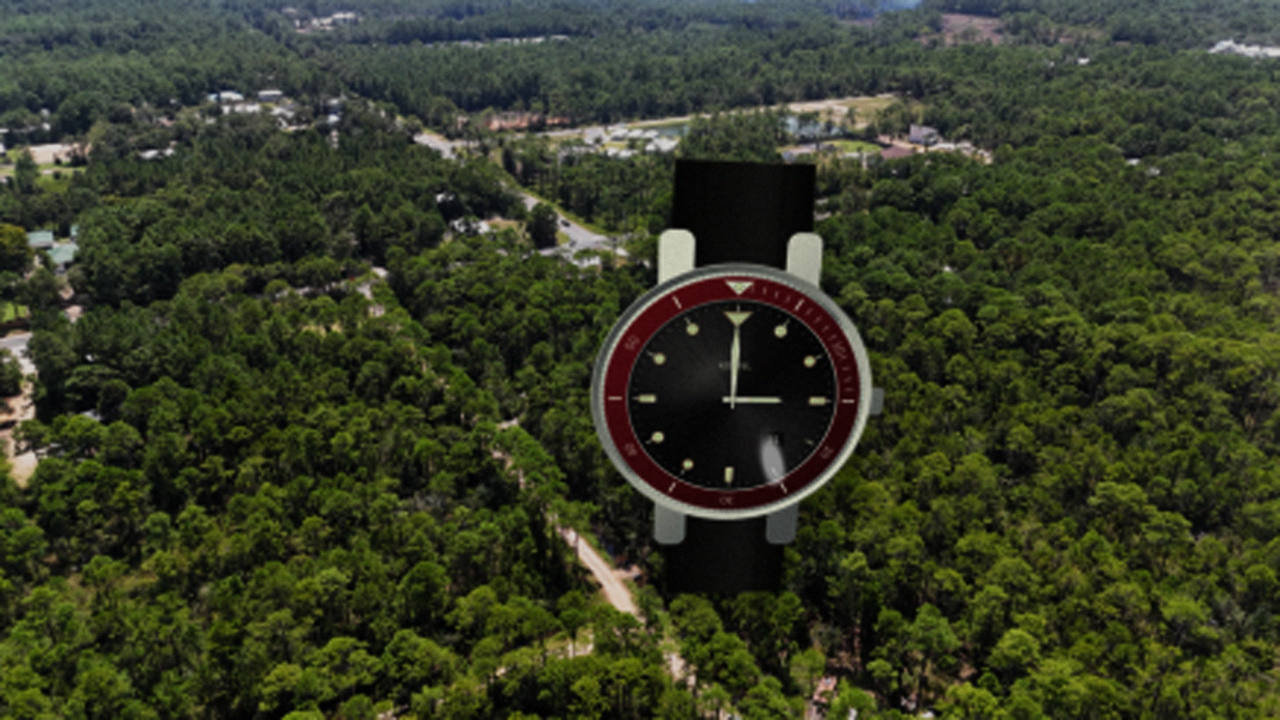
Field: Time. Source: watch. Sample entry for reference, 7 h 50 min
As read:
3 h 00 min
